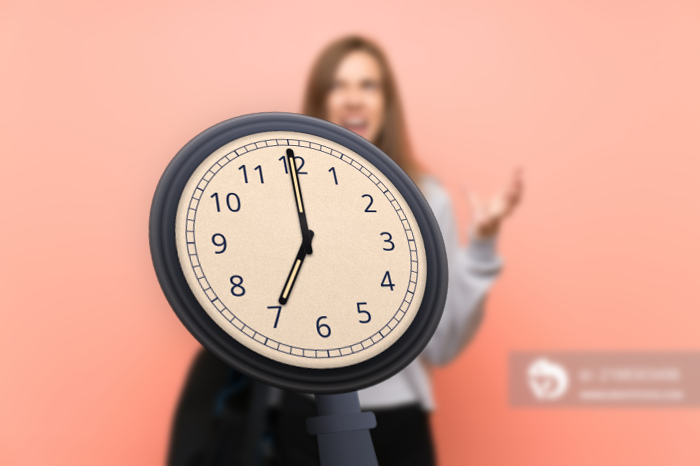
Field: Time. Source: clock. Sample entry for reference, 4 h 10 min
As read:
7 h 00 min
